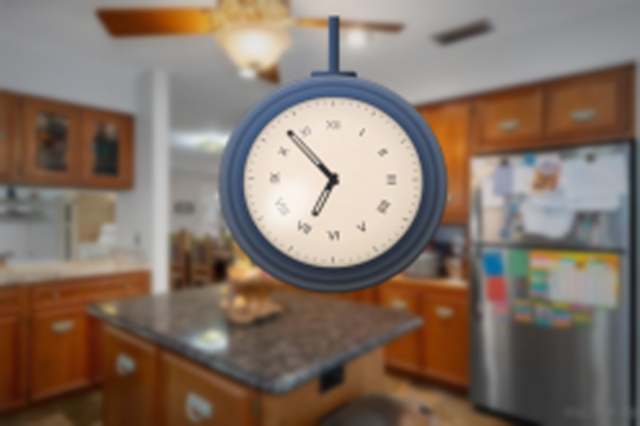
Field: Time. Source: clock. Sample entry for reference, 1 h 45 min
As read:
6 h 53 min
